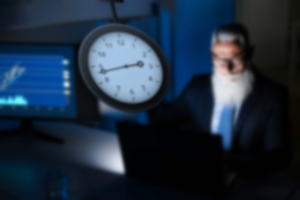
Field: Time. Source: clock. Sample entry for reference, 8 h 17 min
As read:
2 h 43 min
